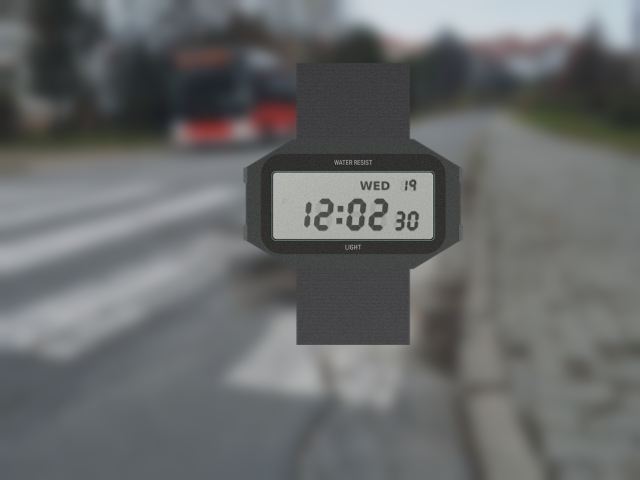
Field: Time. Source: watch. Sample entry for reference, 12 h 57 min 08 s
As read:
12 h 02 min 30 s
